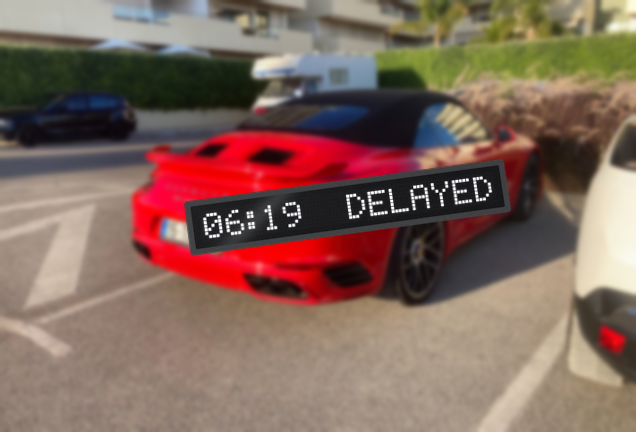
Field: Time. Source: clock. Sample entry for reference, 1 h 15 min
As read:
6 h 19 min
